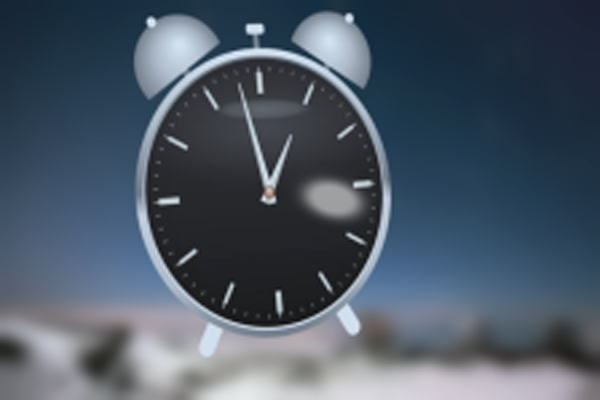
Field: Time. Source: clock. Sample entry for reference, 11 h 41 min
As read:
12 h 58 min
